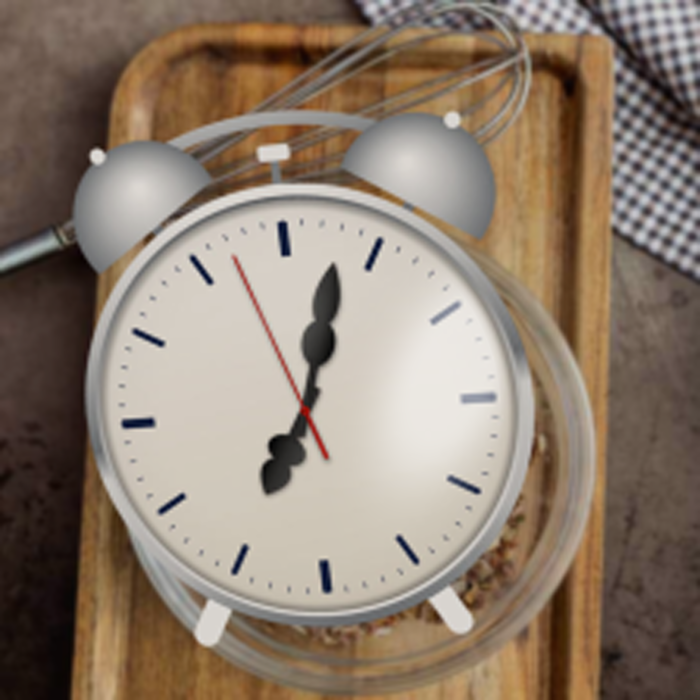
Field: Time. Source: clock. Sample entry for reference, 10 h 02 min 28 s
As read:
7 h 02 min 57 s
